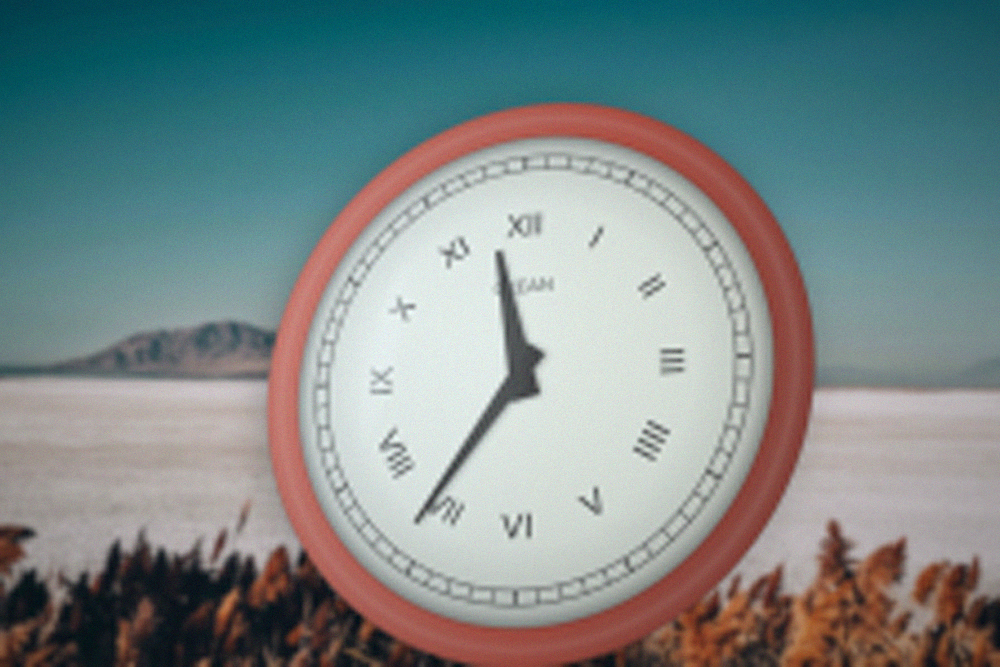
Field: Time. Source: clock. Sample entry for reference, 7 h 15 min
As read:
11 h 36 min
